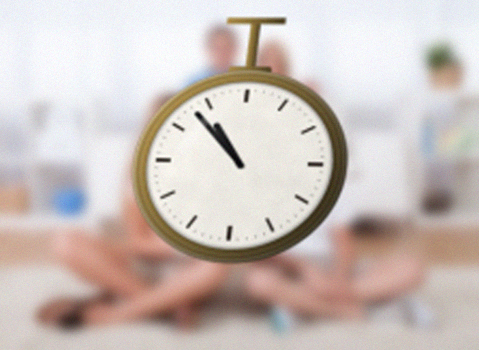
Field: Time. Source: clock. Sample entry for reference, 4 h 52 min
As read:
10 h 53 min
